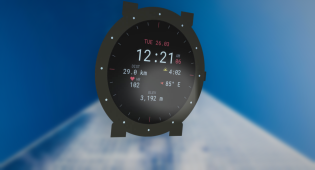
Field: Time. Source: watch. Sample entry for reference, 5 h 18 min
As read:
12 h 21 min
